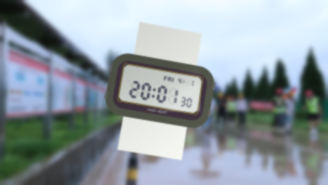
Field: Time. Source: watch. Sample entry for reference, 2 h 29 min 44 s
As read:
20 h 01 min 30 s
